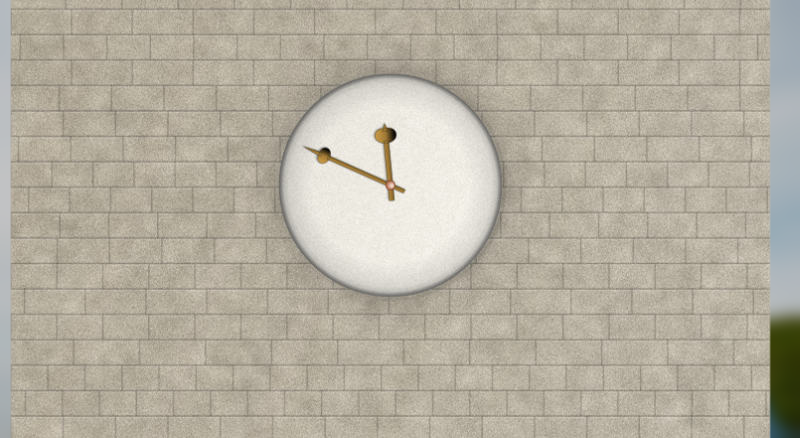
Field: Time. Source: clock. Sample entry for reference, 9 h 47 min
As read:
11 h 49 min
